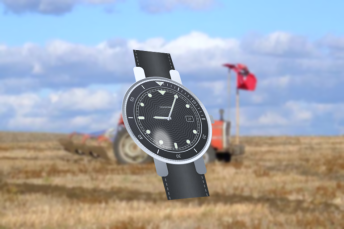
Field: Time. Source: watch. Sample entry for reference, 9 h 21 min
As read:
9 h 05 min
